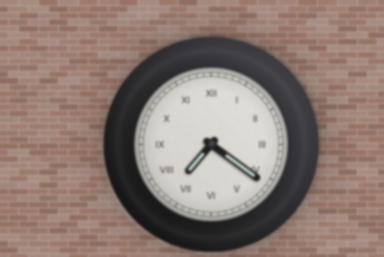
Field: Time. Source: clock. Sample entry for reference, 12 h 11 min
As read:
7 h 21 min
